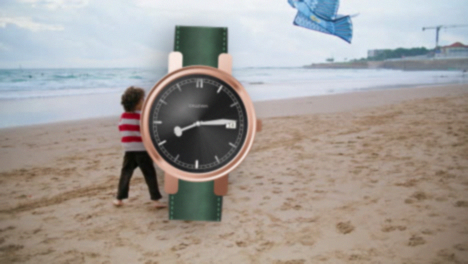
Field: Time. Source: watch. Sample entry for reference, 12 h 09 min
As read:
8 h 14 min
